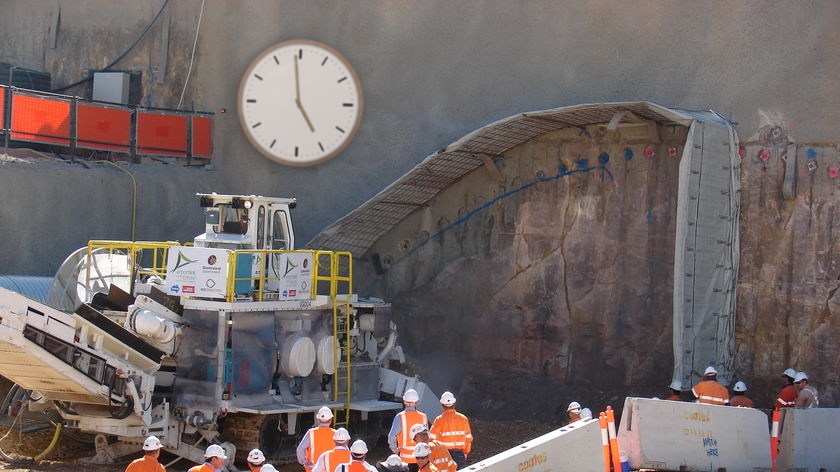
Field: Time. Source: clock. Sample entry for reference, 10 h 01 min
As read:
4 h 59 min
